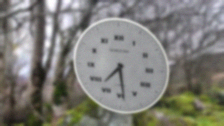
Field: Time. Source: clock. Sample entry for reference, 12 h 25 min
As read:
7 h 29 min
